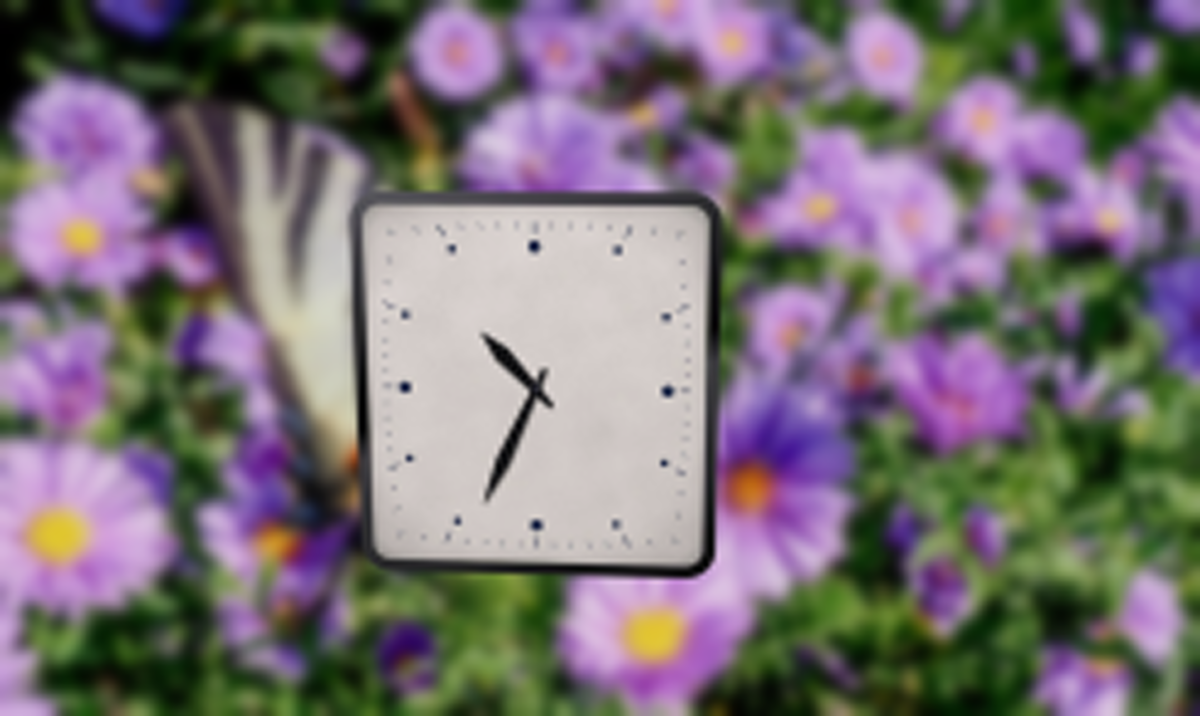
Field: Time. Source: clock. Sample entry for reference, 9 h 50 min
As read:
10 h 34 min
